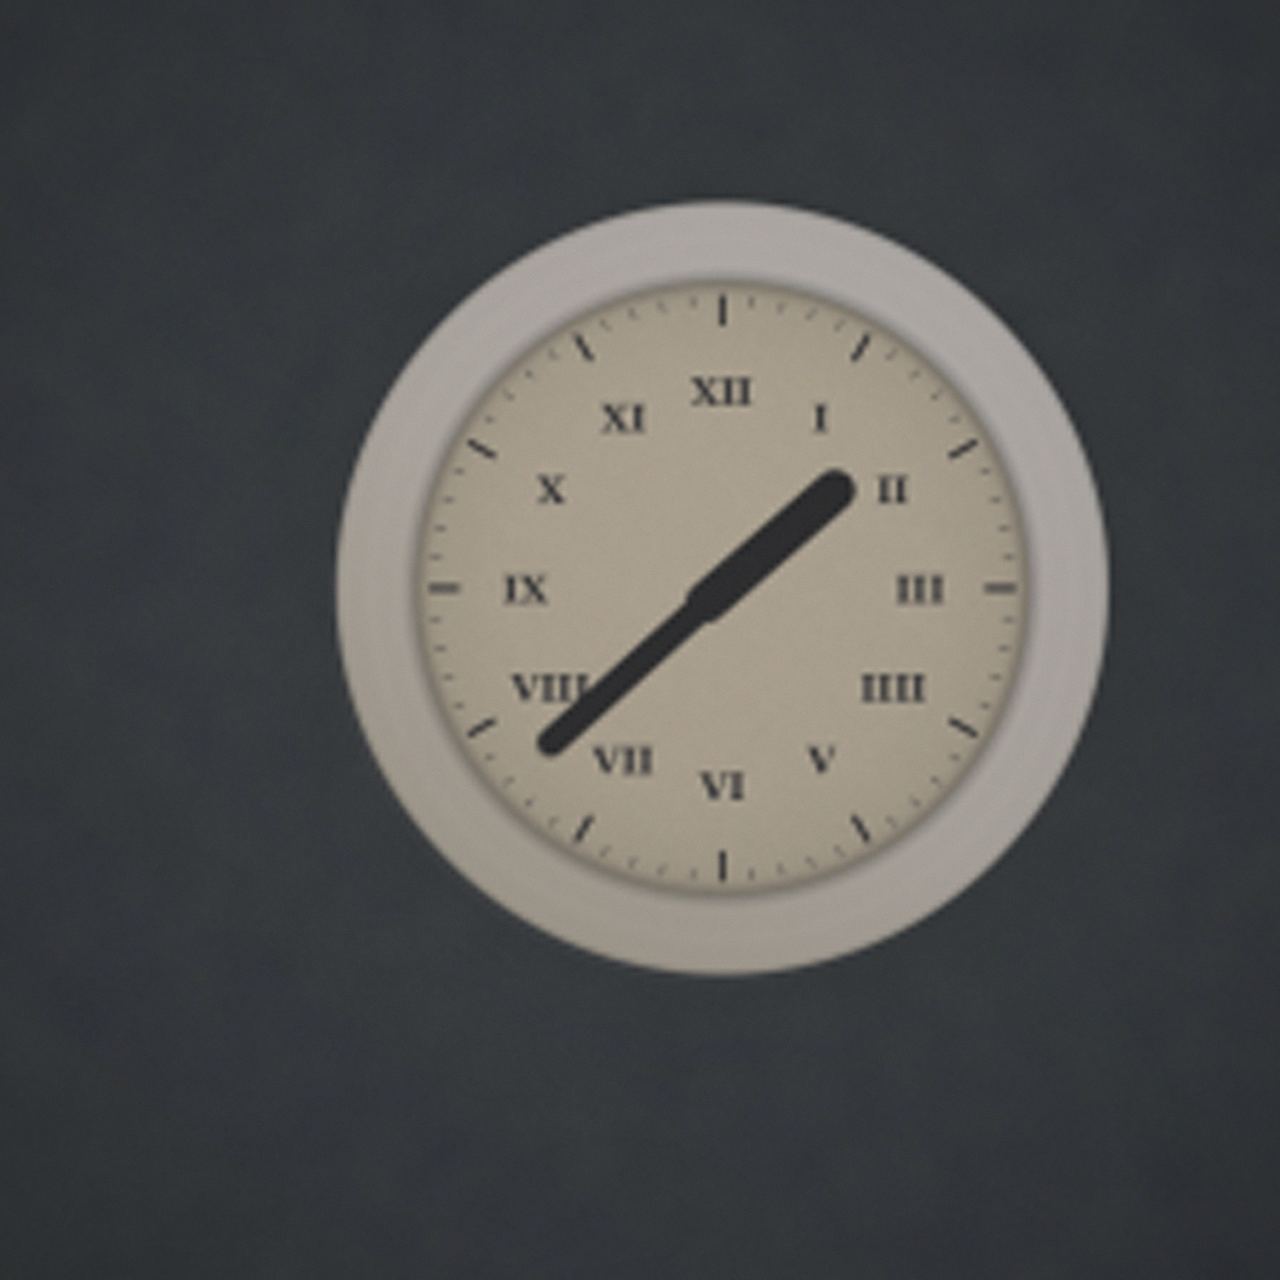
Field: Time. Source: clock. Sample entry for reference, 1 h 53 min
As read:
1 h 38 min
